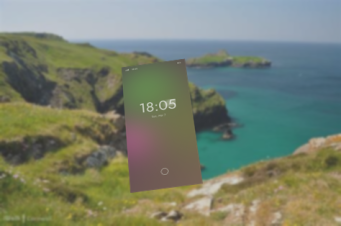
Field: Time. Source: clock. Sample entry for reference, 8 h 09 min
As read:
18 h 05 min
